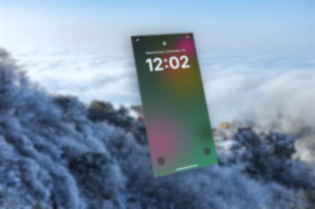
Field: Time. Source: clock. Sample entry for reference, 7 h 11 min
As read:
12 h 02 min
